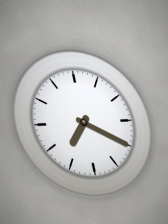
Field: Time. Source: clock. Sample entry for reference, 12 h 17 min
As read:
7 h 20 min
